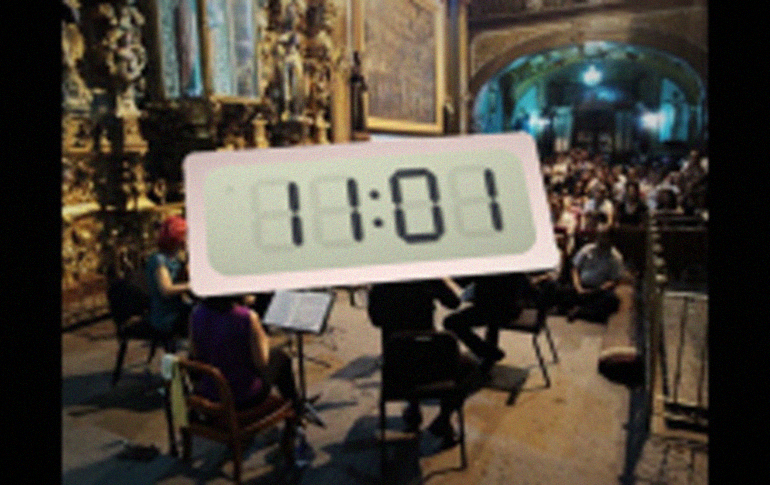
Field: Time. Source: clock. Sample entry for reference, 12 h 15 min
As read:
11 h 01 min
